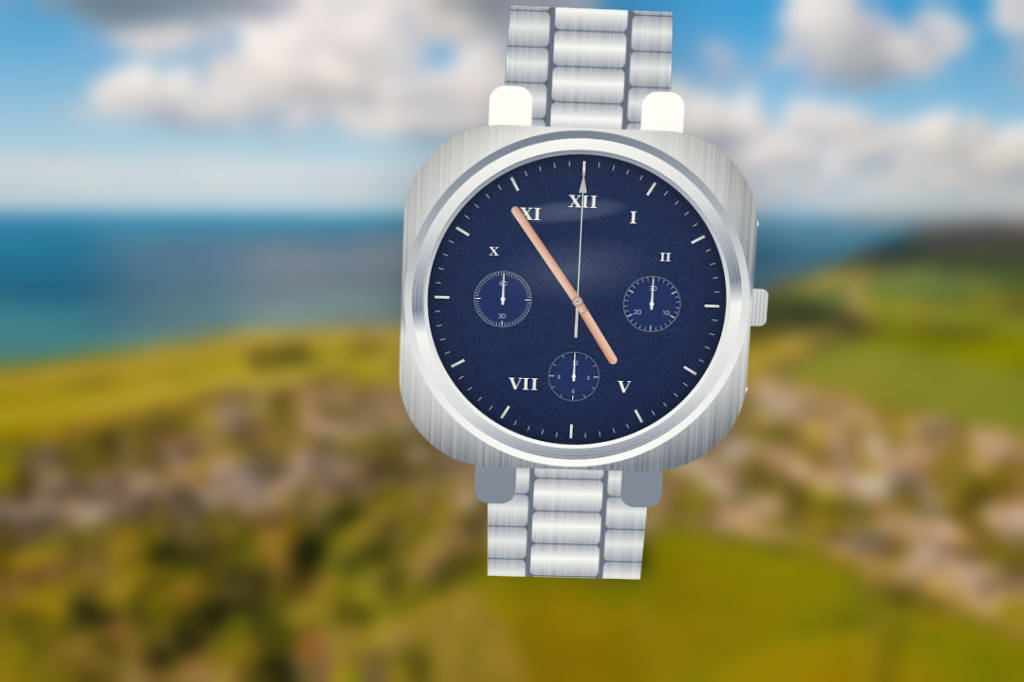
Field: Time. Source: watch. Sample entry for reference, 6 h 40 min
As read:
4 h 54 min
